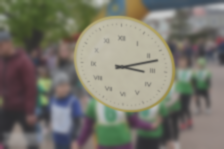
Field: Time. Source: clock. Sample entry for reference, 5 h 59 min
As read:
3 h 12 min
